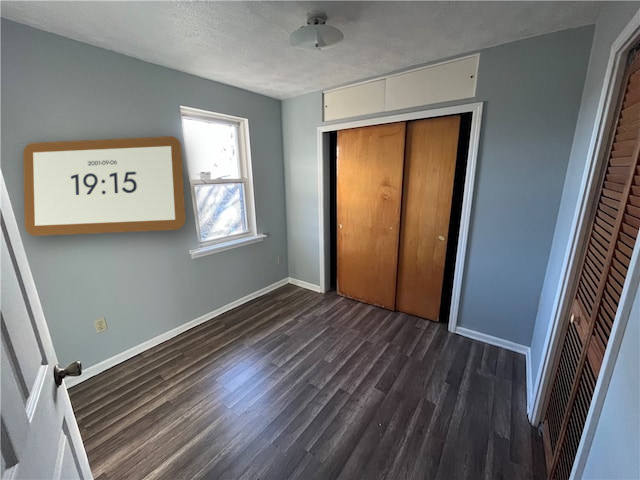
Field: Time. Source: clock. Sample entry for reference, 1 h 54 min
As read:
19 h 15 min
